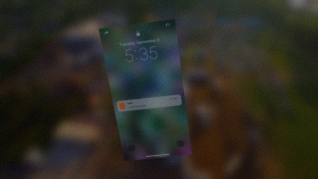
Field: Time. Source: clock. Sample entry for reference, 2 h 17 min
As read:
5 h 35 min
